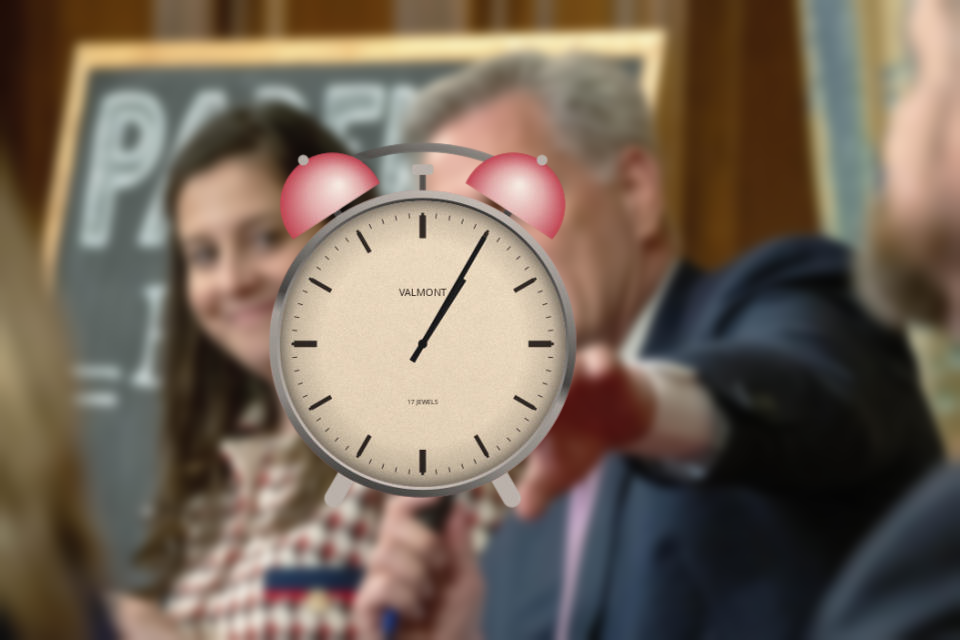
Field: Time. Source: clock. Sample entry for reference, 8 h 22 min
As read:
1 h 05 min
